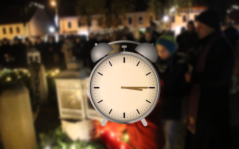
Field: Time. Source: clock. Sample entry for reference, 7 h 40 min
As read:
3 h 15 min
